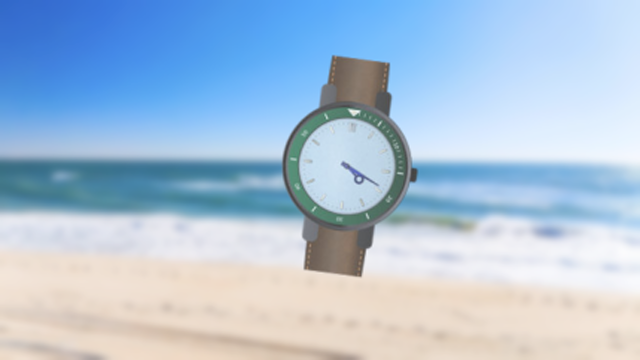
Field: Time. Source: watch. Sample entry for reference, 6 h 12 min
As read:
4 h 19 min
